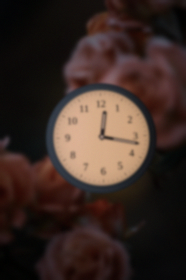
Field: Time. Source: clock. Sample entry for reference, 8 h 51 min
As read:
12 h 17 min
